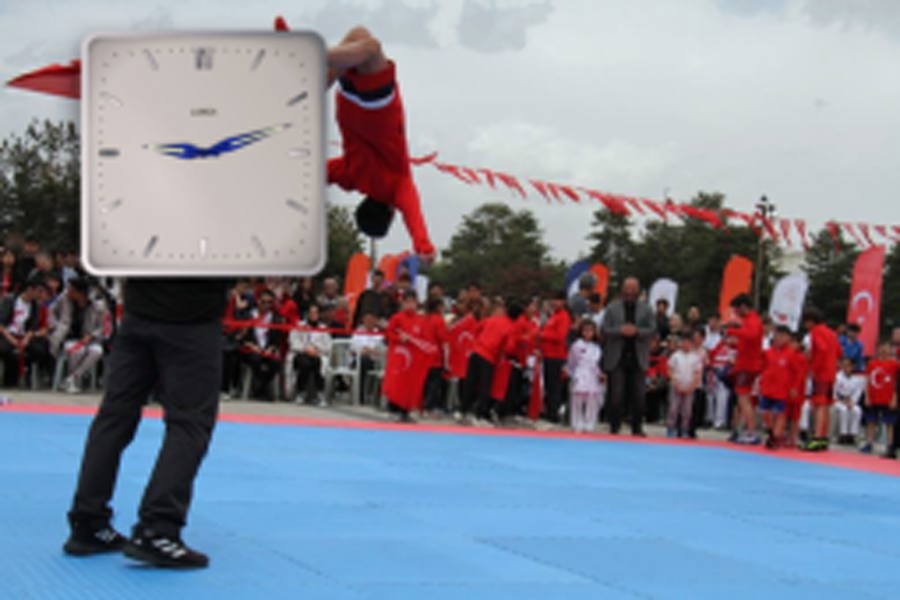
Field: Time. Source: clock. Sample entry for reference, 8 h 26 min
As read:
9 h 12 min
